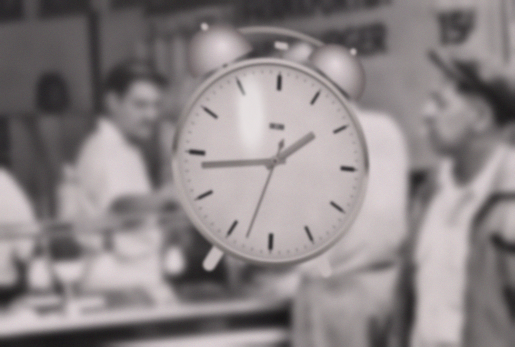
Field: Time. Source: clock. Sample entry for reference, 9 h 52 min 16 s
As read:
1 h 43 min 33 s
